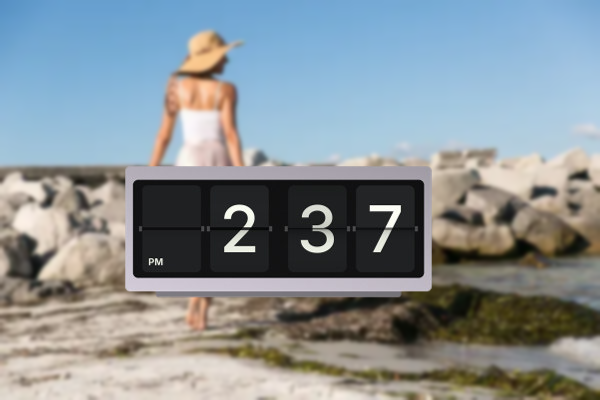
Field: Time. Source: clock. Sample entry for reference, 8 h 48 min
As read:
2 h 37 min
